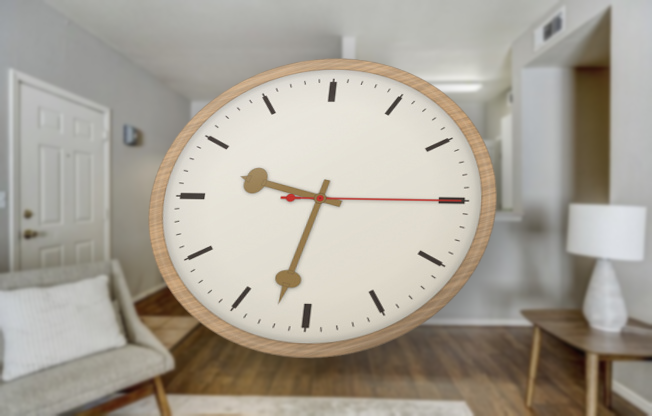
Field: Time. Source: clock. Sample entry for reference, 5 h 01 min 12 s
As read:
9 h 32 min 15 s
